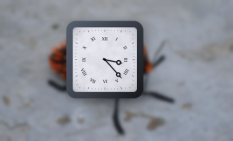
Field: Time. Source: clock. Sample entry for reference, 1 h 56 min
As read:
3 h 23 min
